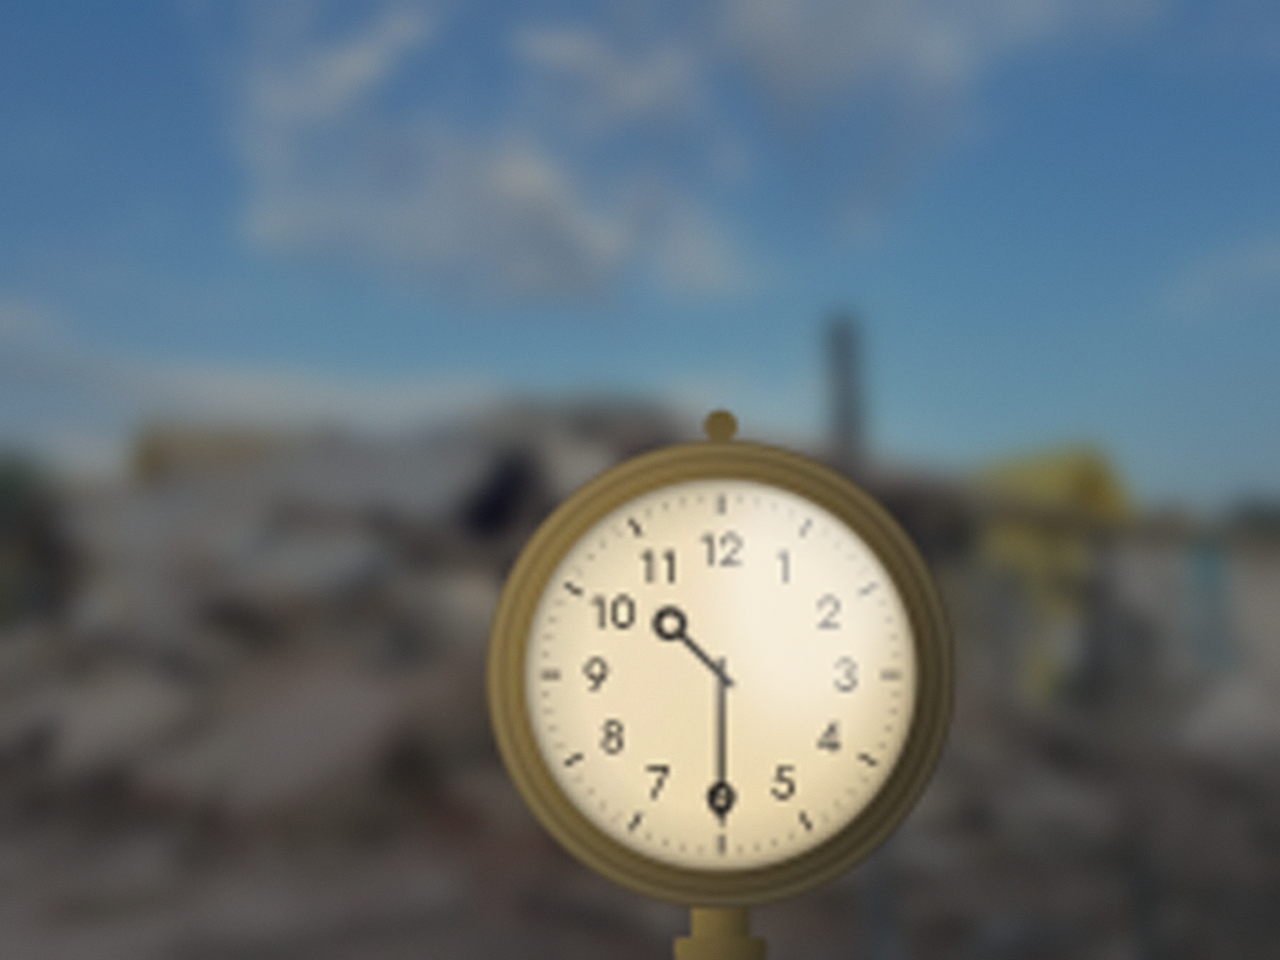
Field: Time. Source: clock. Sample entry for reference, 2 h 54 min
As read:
10 h 30 min
